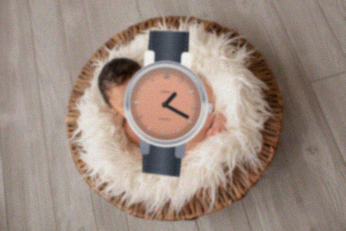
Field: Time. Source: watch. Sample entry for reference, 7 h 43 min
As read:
1 h 19 min
